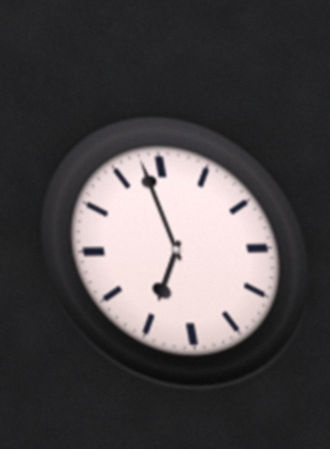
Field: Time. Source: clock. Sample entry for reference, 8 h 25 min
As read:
6 h 58 min
